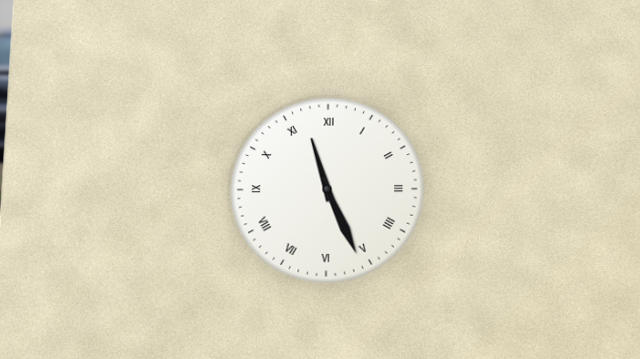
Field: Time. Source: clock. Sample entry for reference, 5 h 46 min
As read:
11 h 26 min
